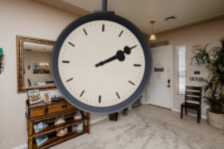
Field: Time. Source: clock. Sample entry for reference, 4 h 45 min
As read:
2 h 10 min
